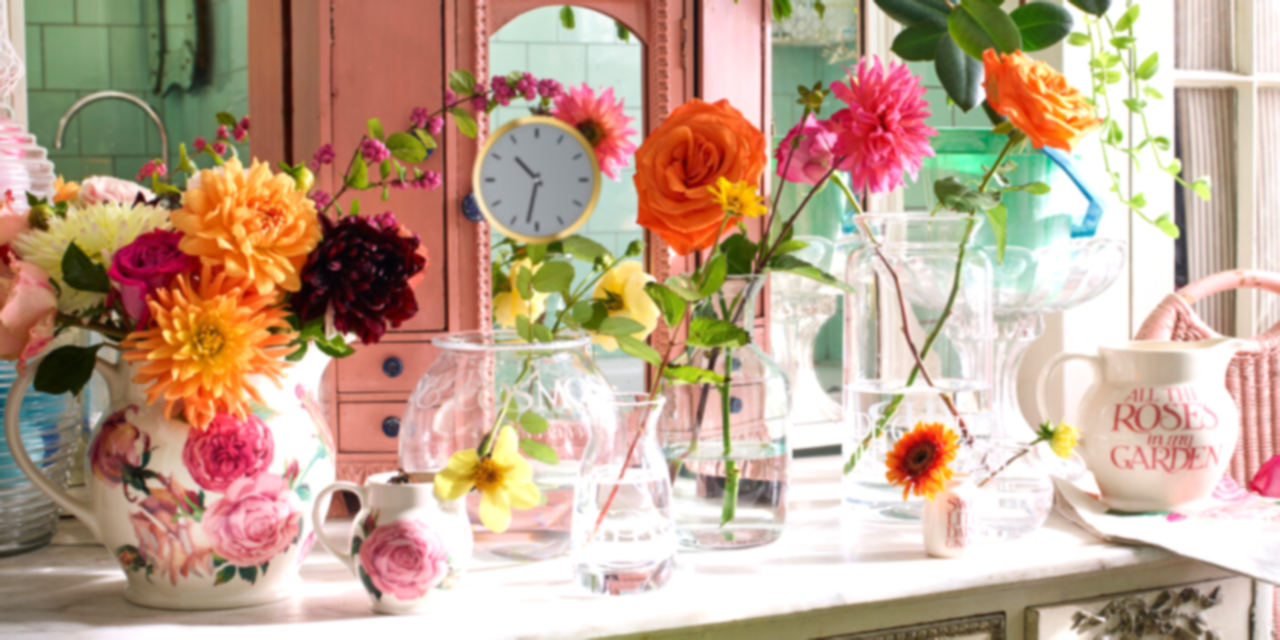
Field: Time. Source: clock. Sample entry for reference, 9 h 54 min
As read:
10 h 32 min
